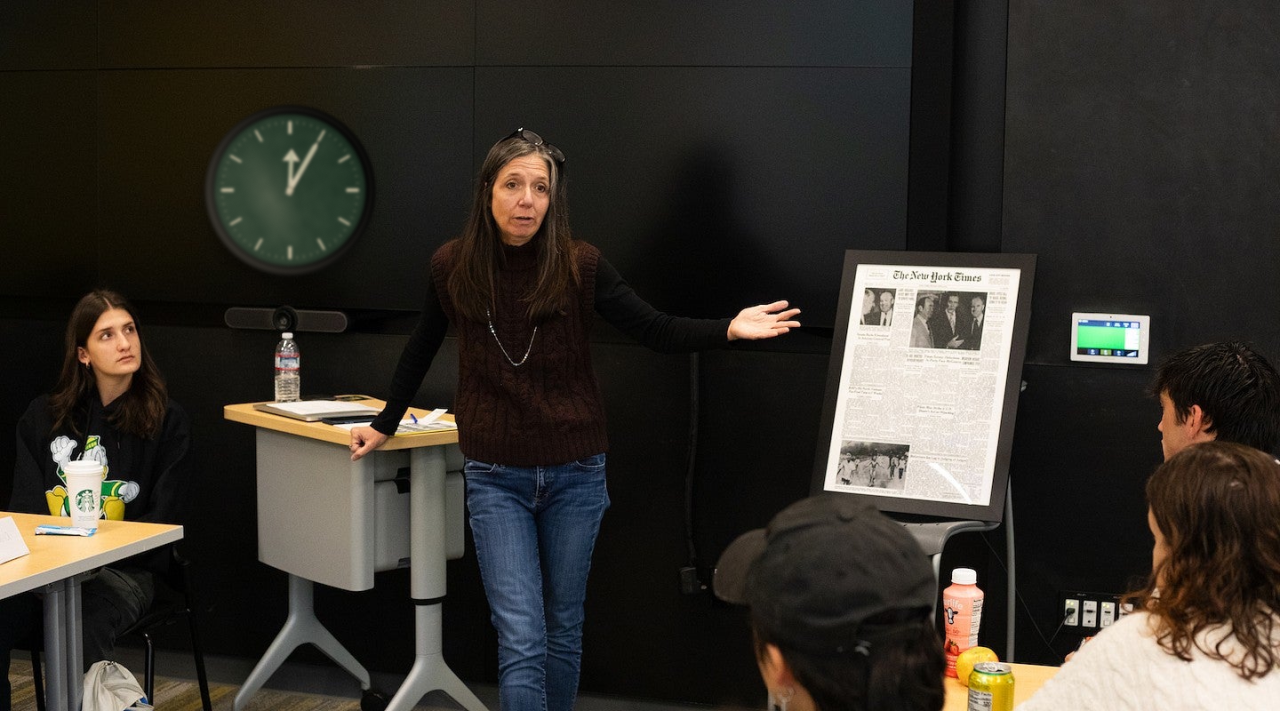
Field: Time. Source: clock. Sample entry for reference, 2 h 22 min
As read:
12 h 05 min
